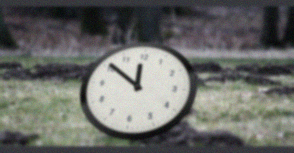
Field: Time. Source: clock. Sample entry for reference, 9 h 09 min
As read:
11 h 51 min
